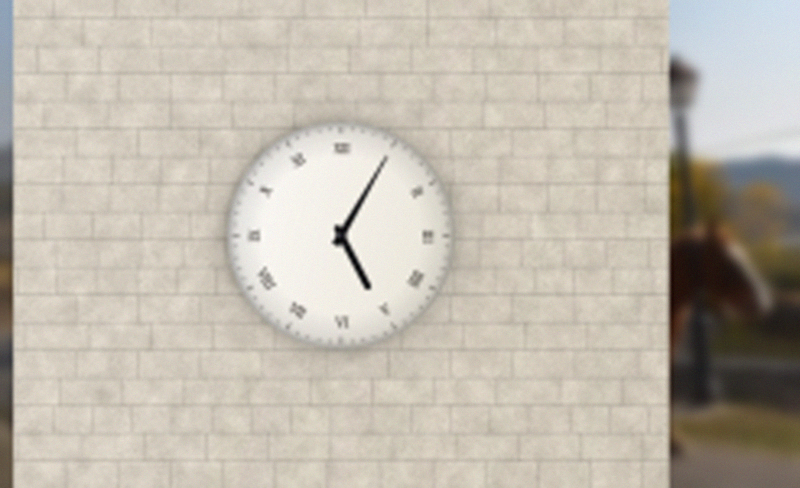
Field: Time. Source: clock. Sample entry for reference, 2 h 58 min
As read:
5 h 05 min
